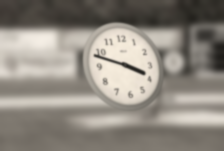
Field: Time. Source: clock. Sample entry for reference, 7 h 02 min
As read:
3 h 48 min
